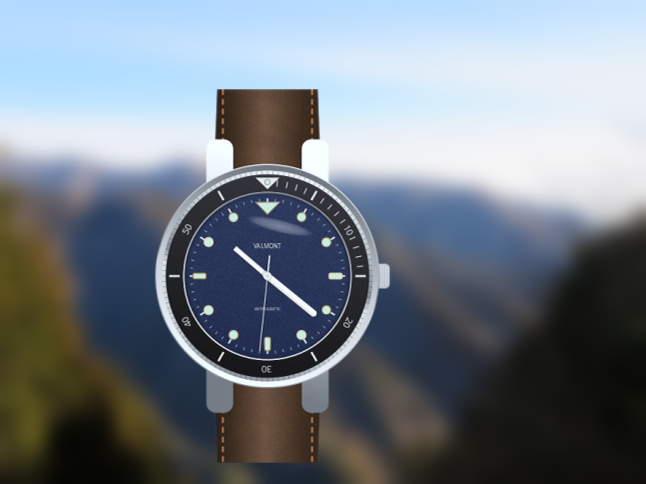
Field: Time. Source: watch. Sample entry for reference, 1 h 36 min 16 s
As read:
10 h 21 min 31 s
